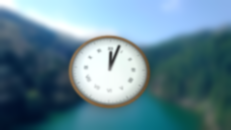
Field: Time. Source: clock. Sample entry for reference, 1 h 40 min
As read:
12 h 03 min
